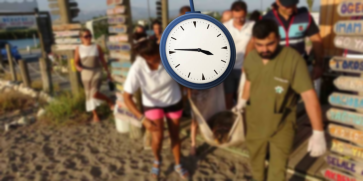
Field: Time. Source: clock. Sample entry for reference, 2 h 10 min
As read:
3 h 46 min
